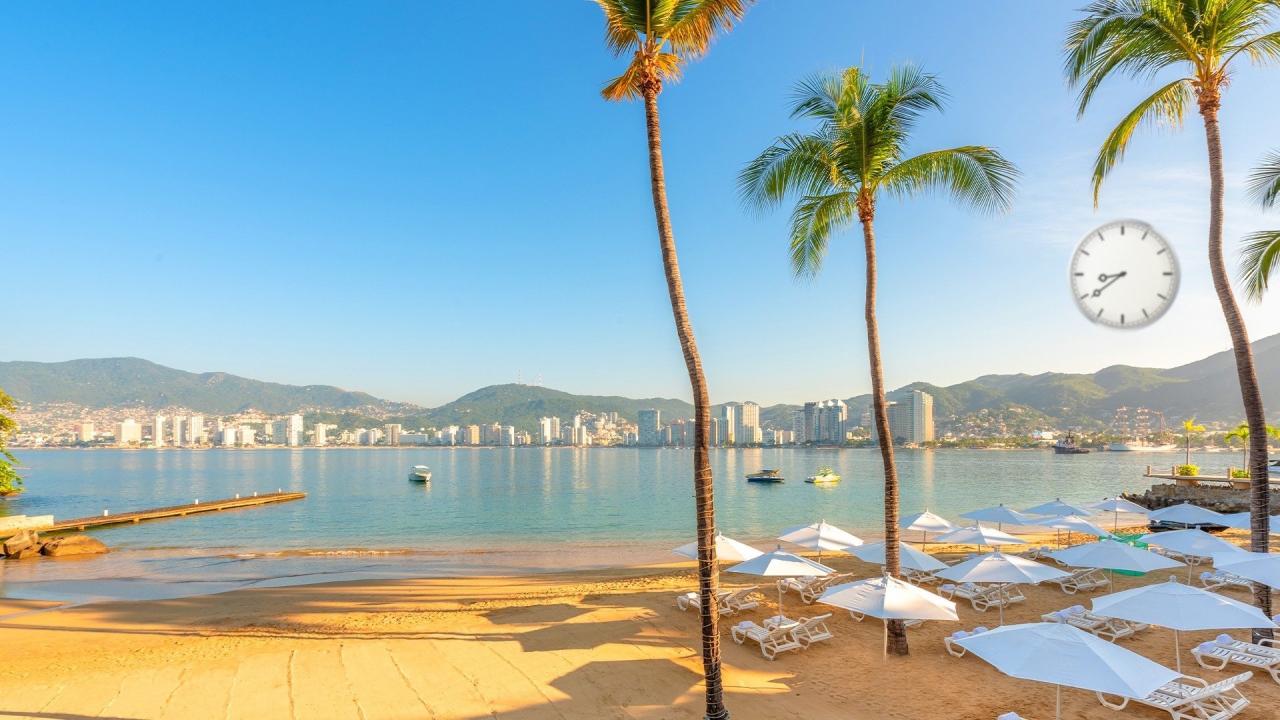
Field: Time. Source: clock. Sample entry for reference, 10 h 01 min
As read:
8 h 39 min
